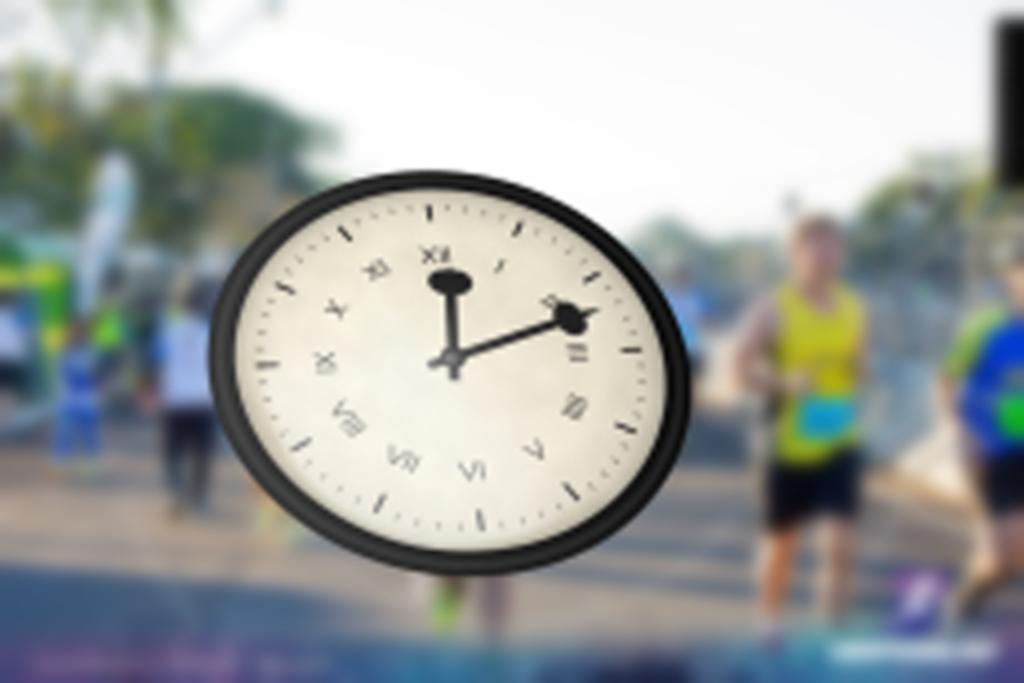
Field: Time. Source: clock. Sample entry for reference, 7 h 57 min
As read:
12 h 12 min
